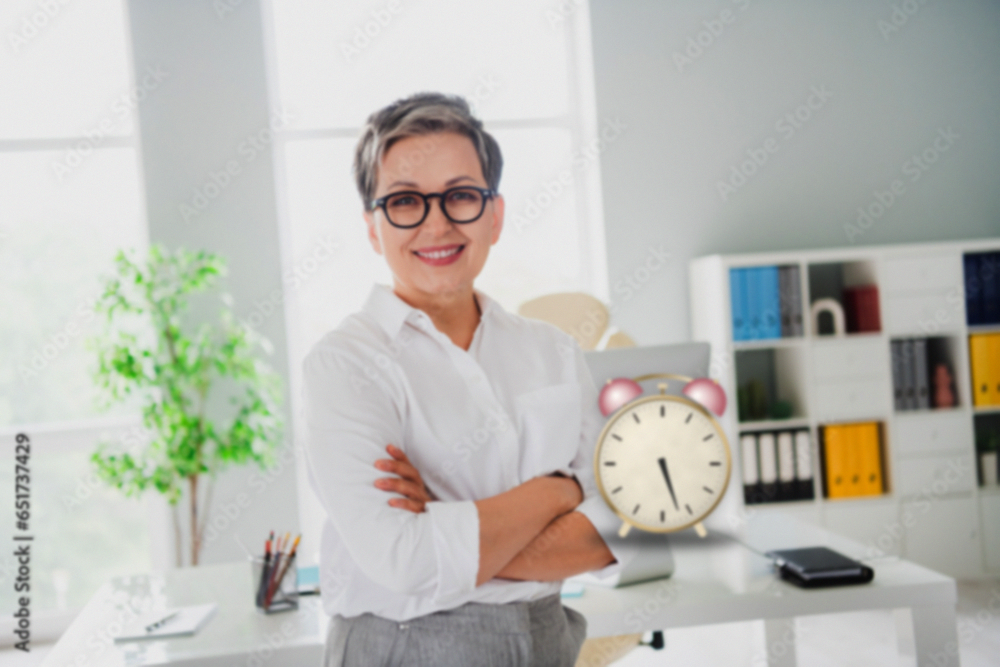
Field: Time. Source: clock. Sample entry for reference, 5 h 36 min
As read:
5 h 27 min
